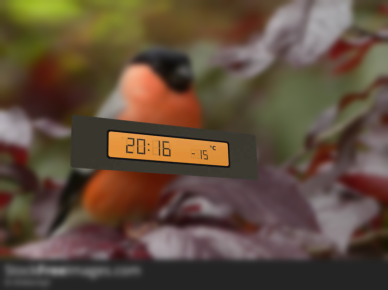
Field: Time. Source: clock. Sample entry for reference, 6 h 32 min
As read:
20 h 16 min
